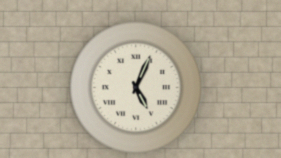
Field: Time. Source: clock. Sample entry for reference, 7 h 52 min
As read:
5 h 04 min
